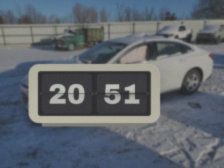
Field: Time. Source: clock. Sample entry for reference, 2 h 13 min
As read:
20 h 51 min
